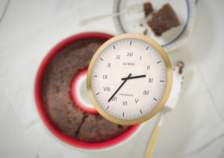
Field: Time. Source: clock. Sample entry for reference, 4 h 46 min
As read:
2 h 36 min
